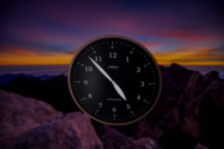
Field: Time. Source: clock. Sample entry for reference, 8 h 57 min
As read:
4 h 53 min
